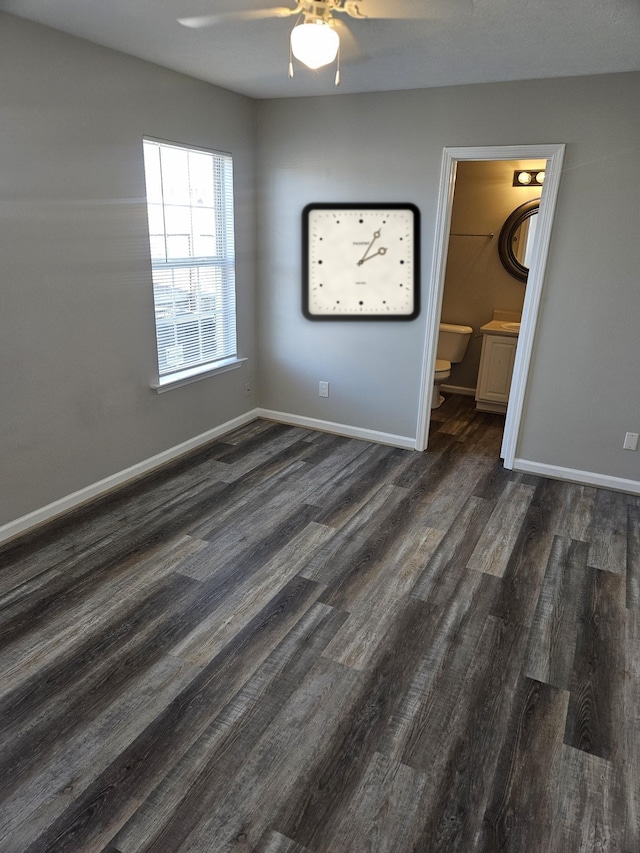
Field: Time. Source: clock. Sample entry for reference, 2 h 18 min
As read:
2 h 05 min
